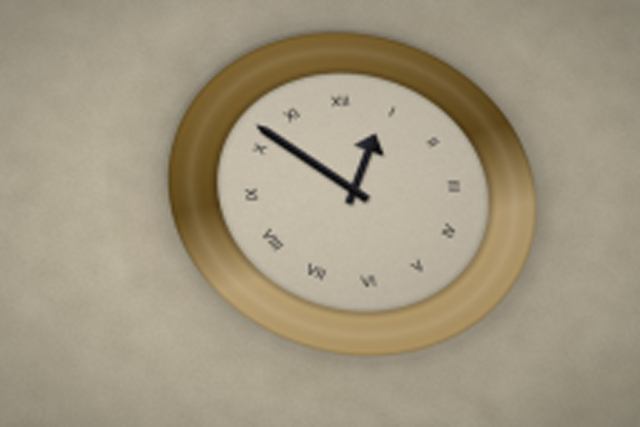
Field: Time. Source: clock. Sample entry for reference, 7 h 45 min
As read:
12 h 52 min
